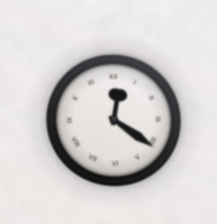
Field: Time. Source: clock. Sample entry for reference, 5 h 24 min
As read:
12 h 21 min
